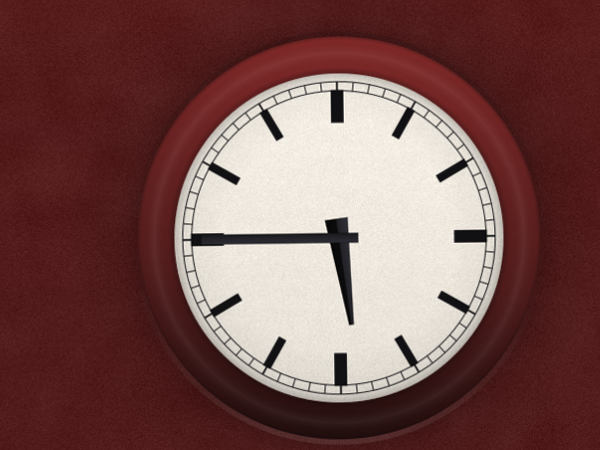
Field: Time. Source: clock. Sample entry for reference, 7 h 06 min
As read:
5 h 45 min
